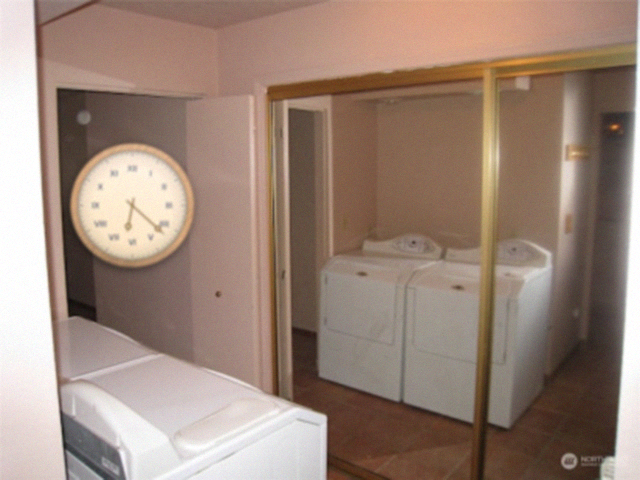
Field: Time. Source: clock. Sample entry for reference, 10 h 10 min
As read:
6 h 22 min
